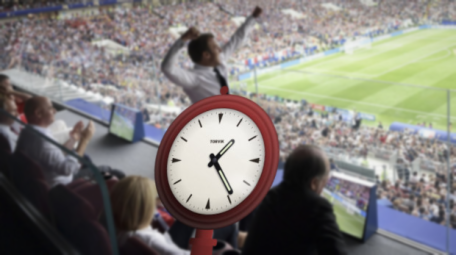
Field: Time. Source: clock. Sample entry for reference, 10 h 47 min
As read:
1 h 24 min
